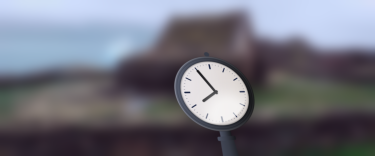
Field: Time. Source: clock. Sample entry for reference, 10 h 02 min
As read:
7 h 55 min
